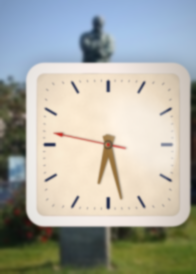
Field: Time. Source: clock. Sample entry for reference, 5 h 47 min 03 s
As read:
6 h 27 min 47 s
